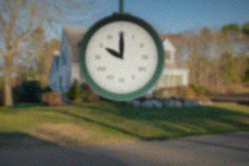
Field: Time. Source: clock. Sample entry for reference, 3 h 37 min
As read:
10 h 00 min
